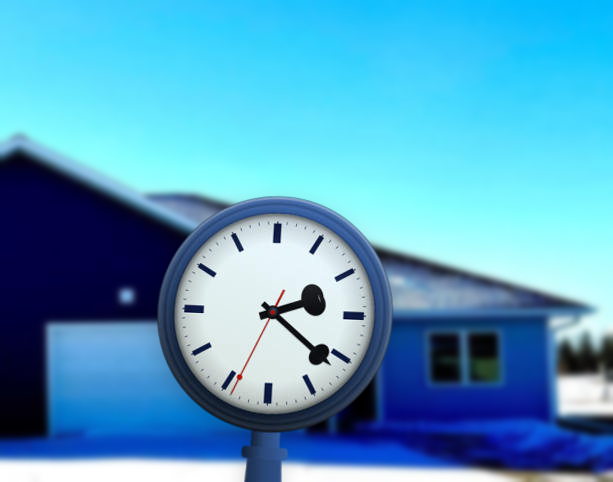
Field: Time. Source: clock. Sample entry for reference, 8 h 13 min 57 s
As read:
2 h 21 min 34 s
